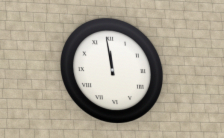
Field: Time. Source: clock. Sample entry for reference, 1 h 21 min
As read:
11 h 59 min
